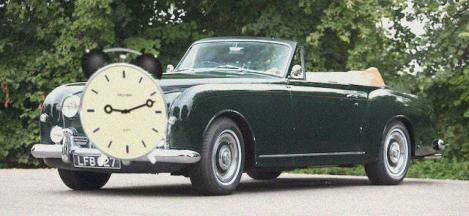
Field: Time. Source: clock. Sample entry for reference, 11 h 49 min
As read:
9 h 12 min
